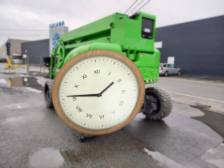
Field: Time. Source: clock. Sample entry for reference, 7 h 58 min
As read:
1 h 46 min
